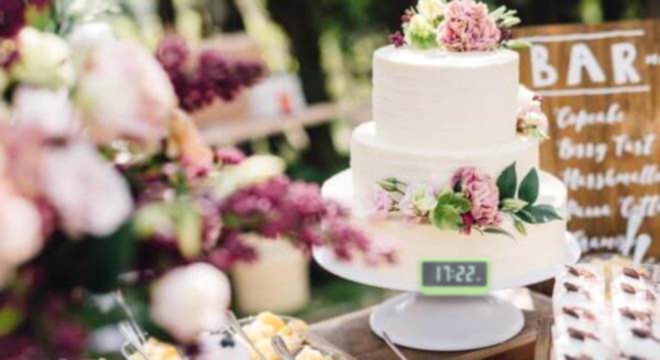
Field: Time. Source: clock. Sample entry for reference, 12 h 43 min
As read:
17 h 22 min
